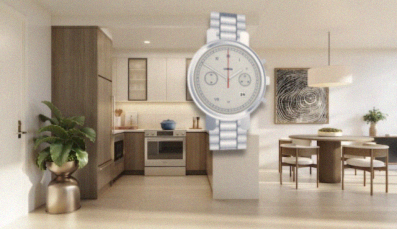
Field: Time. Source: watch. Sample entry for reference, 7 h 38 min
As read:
1 h 50 min
